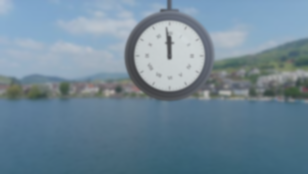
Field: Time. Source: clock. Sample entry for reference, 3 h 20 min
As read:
11 h 59 min
